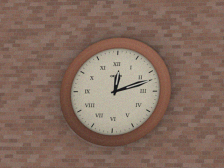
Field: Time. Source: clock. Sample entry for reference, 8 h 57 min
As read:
12 h 12 min
